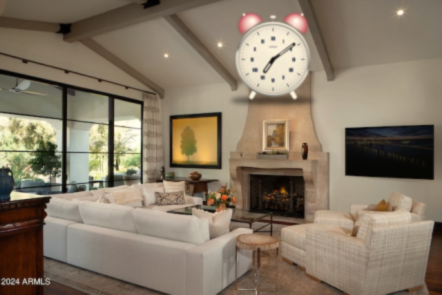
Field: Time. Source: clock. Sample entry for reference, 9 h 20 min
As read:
7 h 09 min
